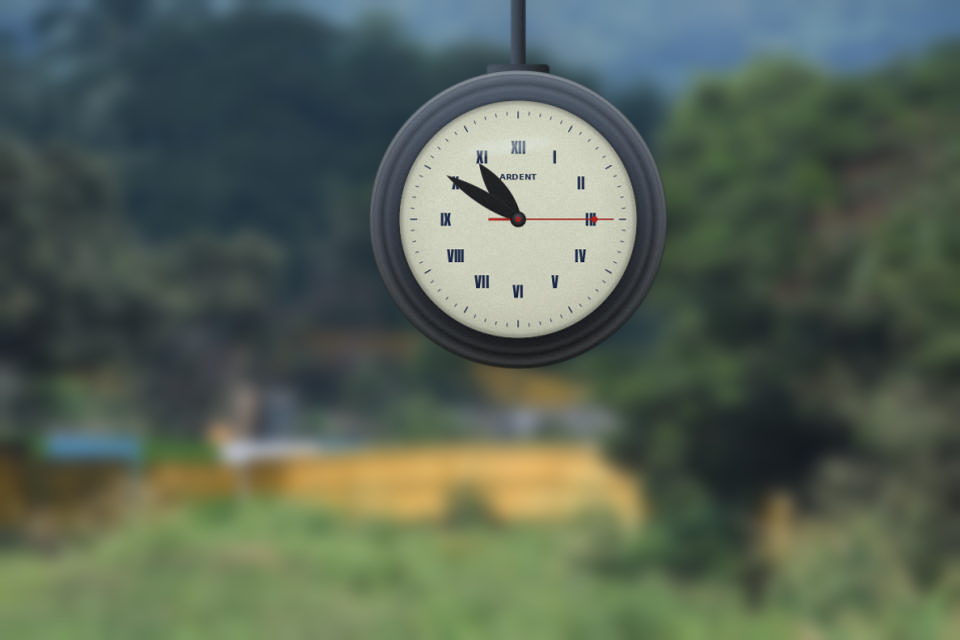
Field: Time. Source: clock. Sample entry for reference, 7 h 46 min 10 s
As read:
10 h 50 min 15 s
